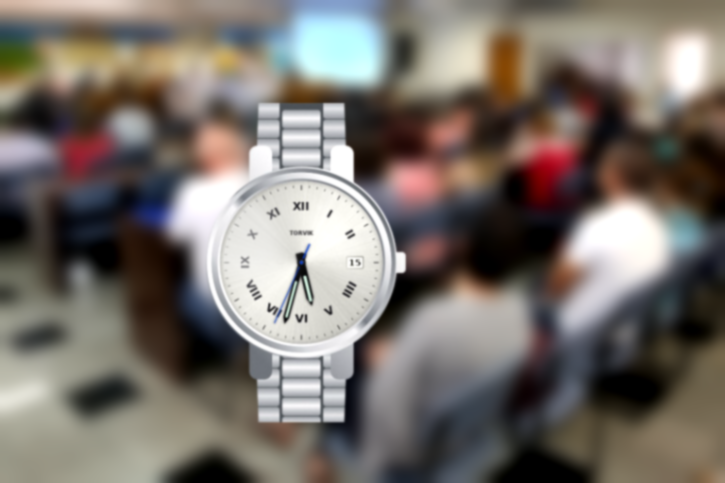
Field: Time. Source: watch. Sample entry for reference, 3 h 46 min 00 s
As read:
5 h 32 min 34 s
